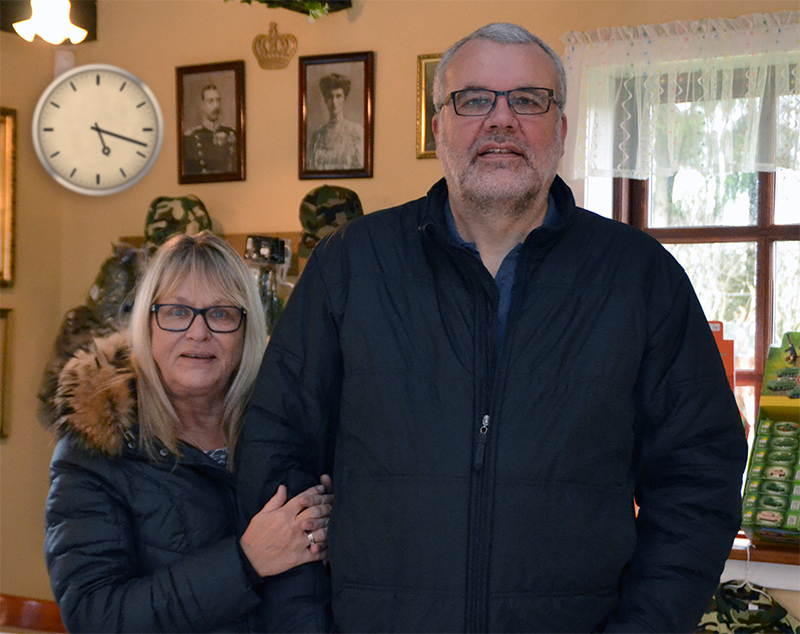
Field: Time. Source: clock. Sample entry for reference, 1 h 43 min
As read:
5 h 18 min
